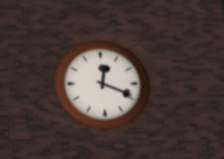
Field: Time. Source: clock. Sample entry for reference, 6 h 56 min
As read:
12 h 19 min
